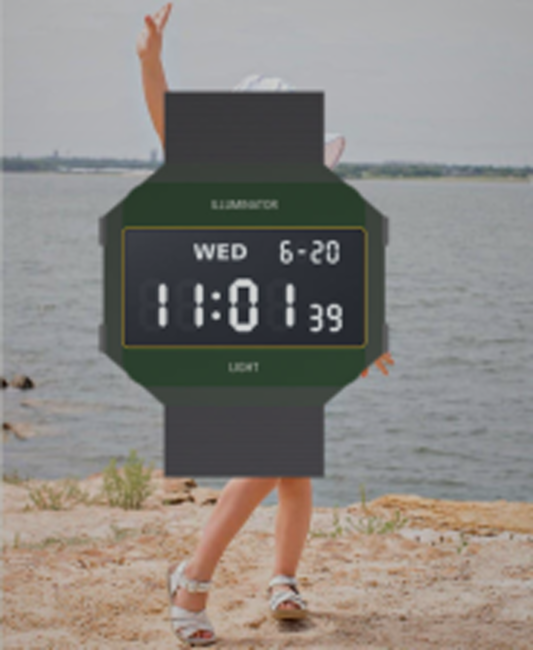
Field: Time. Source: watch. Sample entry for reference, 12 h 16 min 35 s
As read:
11 h 01 min 39 s
